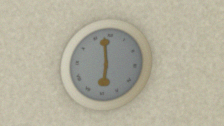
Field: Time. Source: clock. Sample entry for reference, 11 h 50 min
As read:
5 h 58 min
